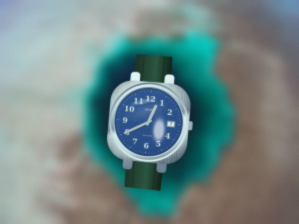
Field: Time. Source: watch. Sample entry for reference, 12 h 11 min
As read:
12 h 40 min
